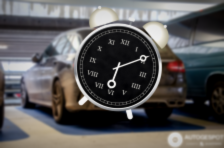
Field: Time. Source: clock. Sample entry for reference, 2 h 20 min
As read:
6 h 09 min
